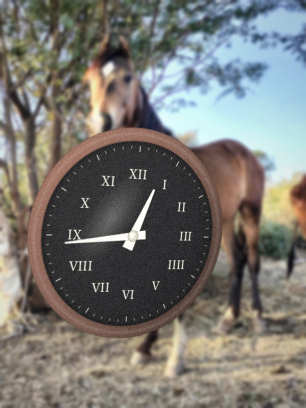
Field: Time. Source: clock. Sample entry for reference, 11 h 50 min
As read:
12 h 44 min
